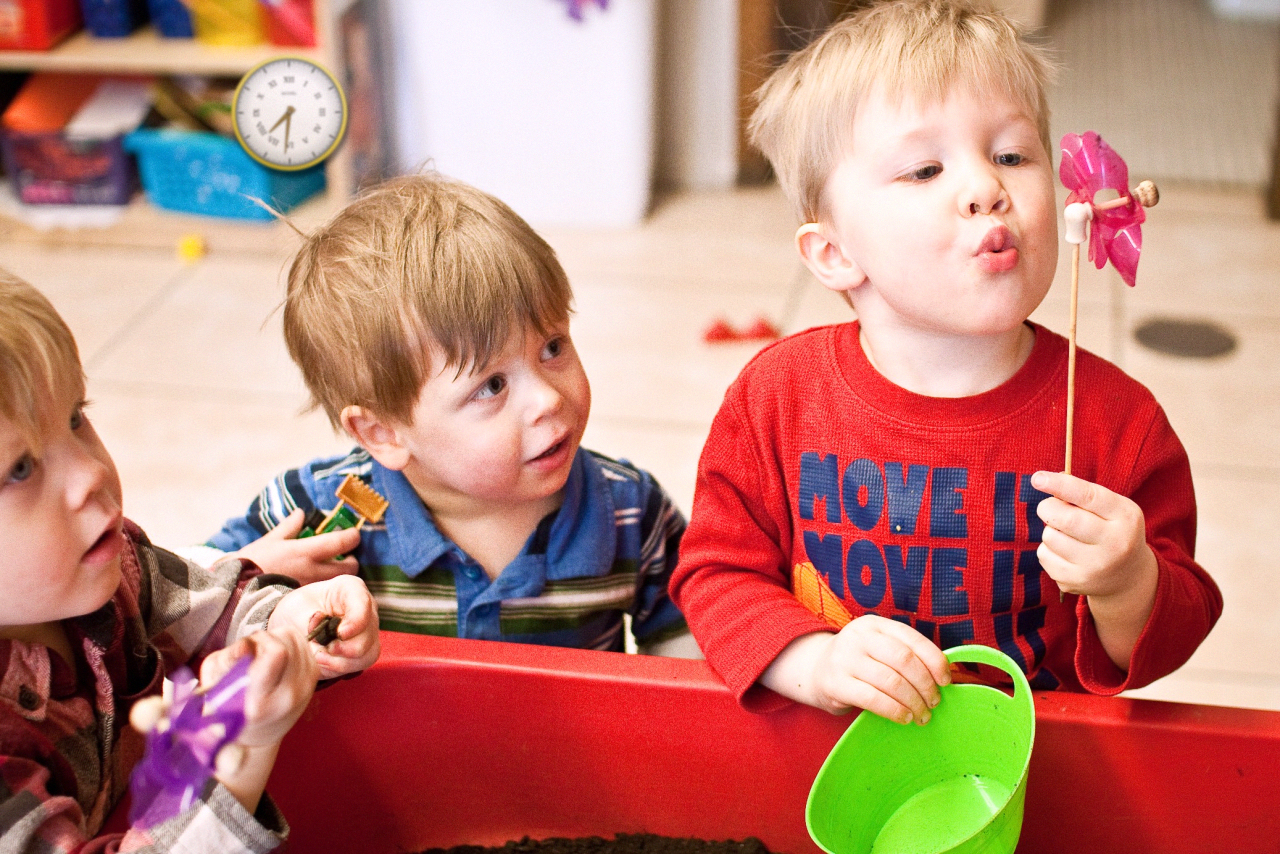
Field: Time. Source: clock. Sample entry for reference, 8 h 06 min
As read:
7 h 31 min
